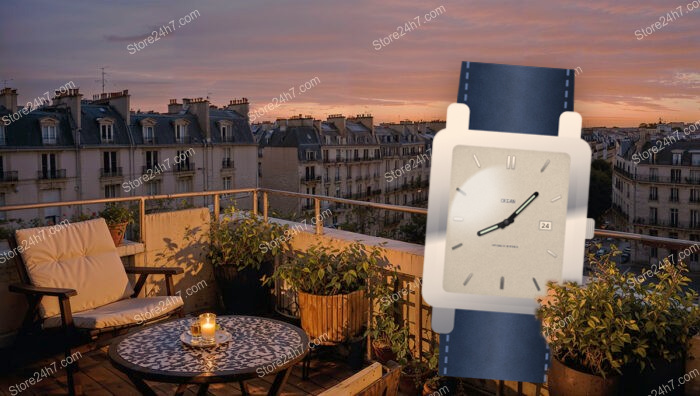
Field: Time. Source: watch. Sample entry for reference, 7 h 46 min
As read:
8 h 07 min
